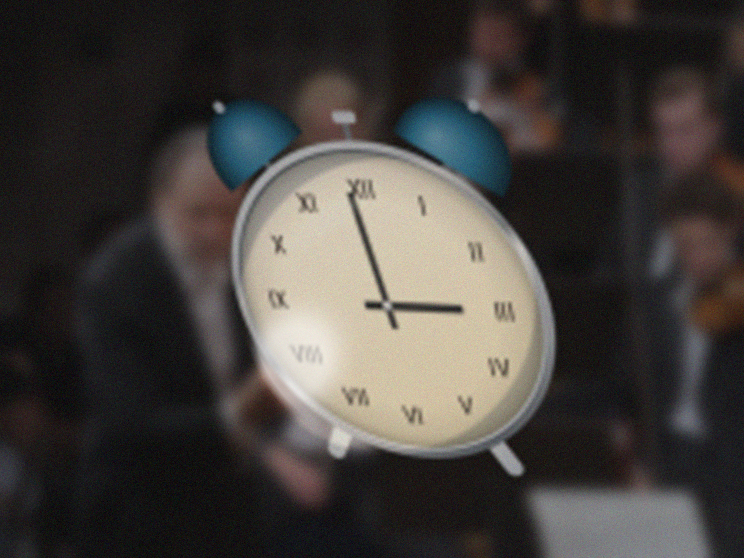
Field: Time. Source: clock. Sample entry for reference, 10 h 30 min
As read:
2 h 59 min
